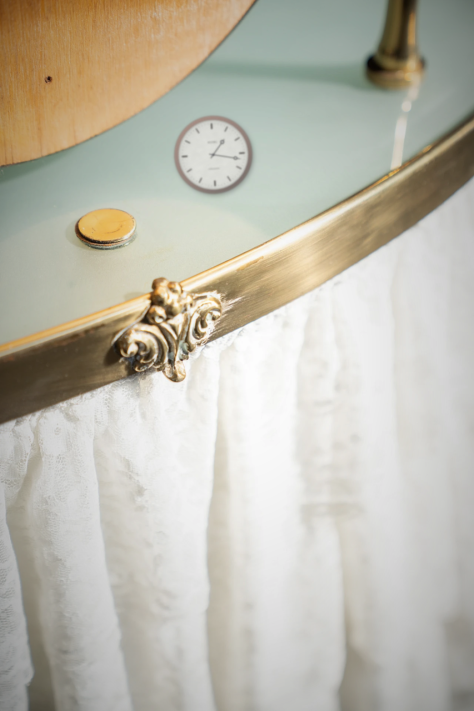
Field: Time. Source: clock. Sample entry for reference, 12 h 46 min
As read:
1 h 17 min
